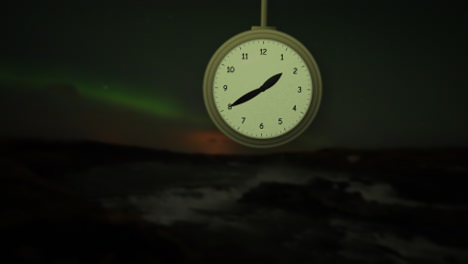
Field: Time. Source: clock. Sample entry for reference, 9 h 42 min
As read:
1 h 40 min
